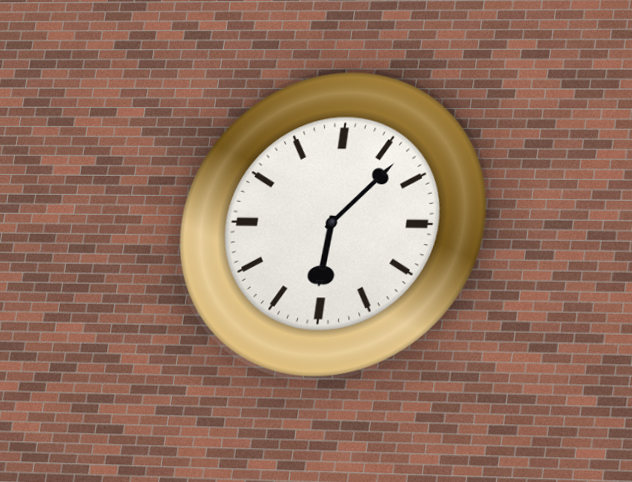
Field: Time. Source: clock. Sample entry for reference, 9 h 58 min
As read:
6 h 07 min
